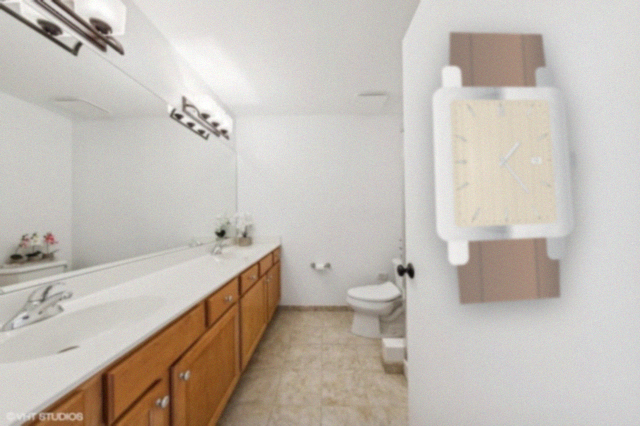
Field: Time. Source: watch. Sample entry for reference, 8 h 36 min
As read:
1 h 24 min
